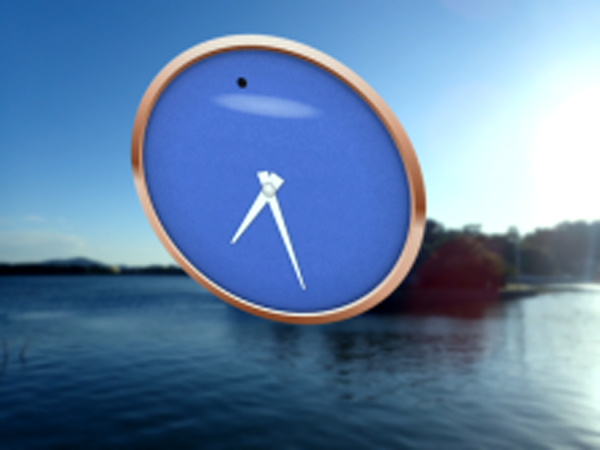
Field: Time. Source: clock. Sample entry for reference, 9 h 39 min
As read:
7 h 29 min
